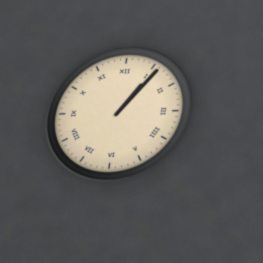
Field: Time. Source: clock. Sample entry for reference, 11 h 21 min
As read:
1 h 06 min
